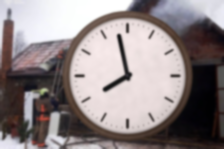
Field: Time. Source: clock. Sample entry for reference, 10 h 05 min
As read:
7 h 58 min
